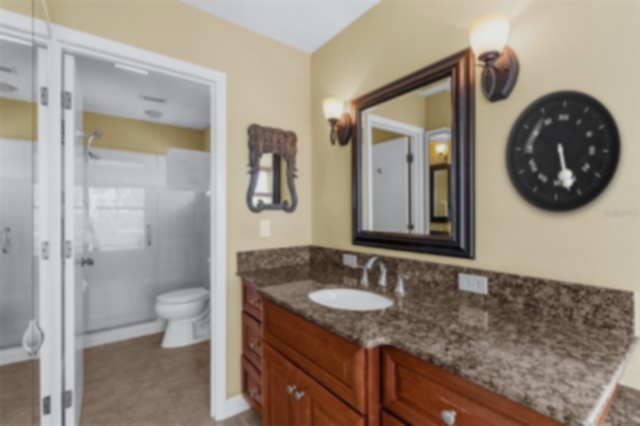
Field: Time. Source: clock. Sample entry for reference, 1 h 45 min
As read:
5 h 27 min
